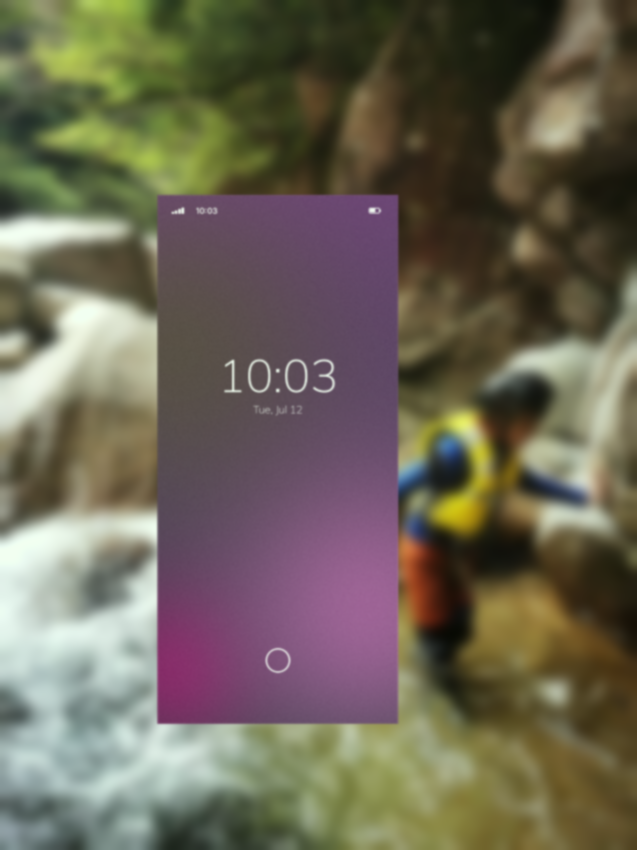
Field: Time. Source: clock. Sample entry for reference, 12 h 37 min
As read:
10 h 03 min
